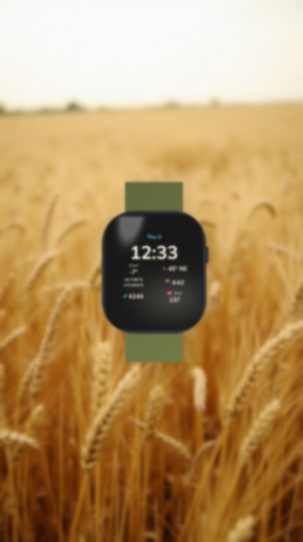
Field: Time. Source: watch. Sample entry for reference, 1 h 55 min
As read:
12 h 33 min
